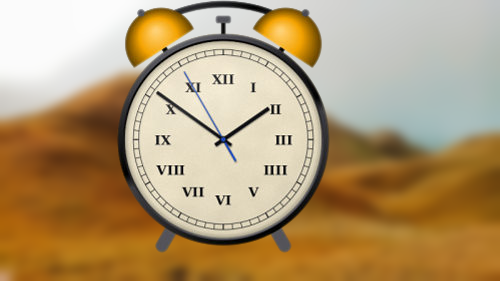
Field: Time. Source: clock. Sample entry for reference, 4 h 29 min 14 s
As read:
1 h 50 min 55 s
